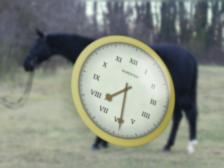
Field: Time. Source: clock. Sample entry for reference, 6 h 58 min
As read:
7 h 29 min
